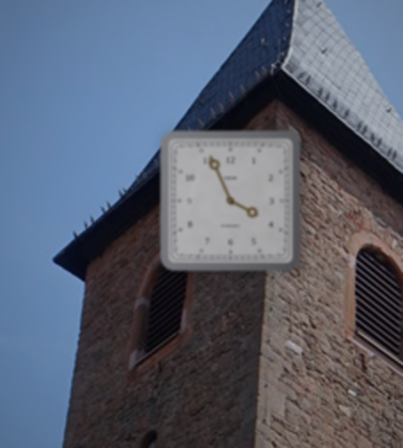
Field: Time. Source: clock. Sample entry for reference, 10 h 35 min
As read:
3 h 56 min
